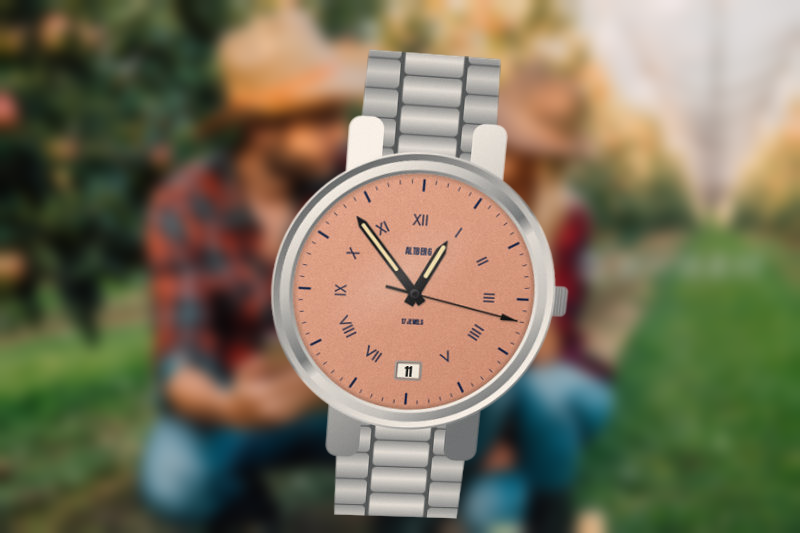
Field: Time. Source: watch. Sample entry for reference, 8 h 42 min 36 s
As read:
12 h 53 min 17 s
